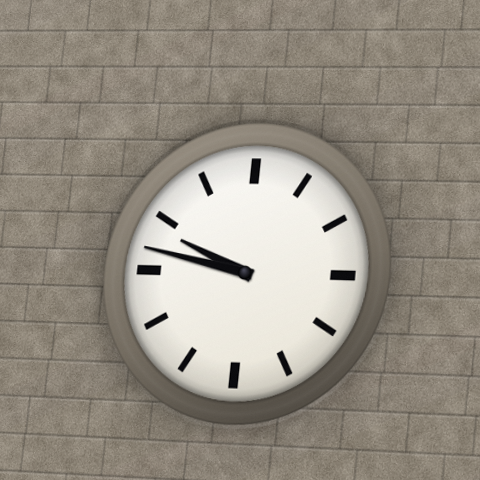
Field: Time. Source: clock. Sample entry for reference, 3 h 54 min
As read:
9 h 47 min
